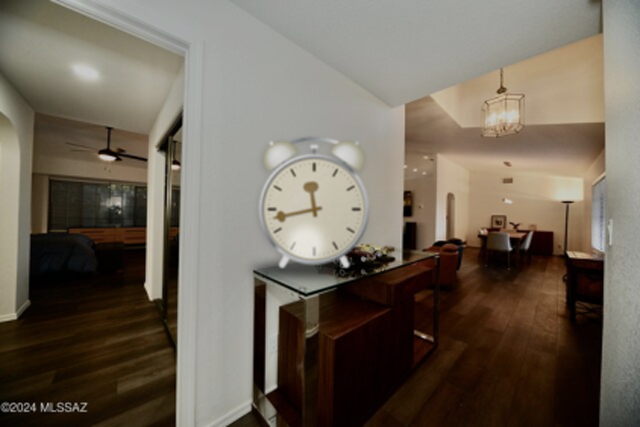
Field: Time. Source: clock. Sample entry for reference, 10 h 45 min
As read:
11 h 43 min
